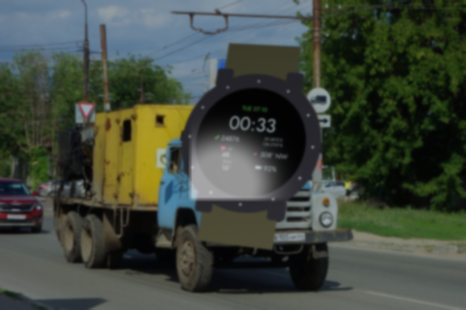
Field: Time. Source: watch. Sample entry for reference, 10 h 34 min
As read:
0 h 33 min
